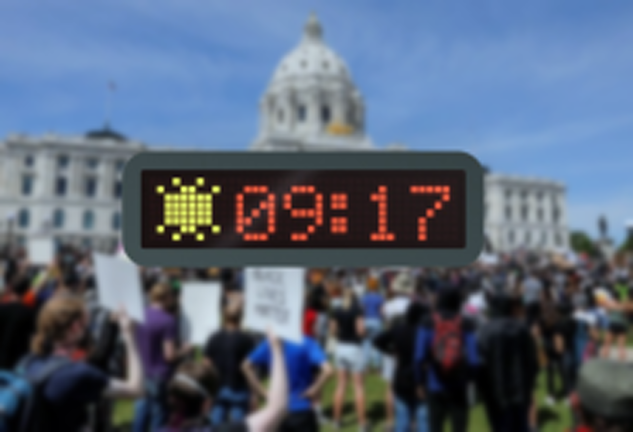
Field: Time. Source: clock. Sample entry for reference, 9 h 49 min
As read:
9 h 17 min
